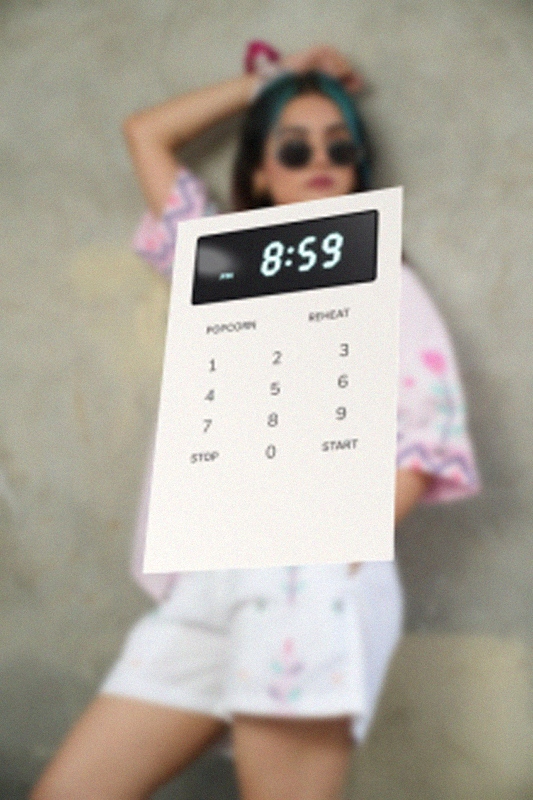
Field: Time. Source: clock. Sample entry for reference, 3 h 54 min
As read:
8 h 59 min
